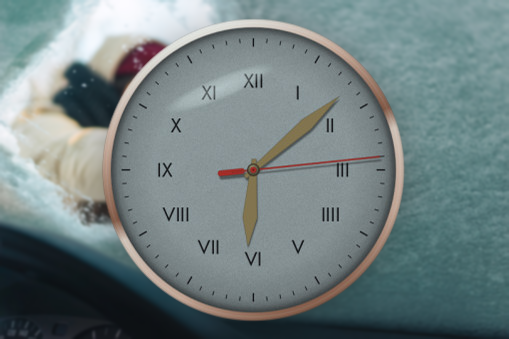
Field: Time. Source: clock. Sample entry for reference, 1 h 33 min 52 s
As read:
6 h 08 min 14 s
